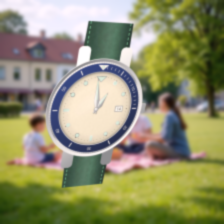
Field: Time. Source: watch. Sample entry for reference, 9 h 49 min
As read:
12 h 59 min
